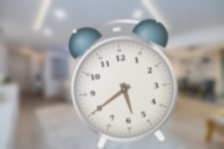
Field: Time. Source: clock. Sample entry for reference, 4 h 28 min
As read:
5 h 40 min
